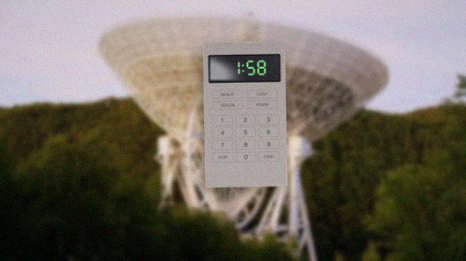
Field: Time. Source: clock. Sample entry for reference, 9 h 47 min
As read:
1 h 58 min
